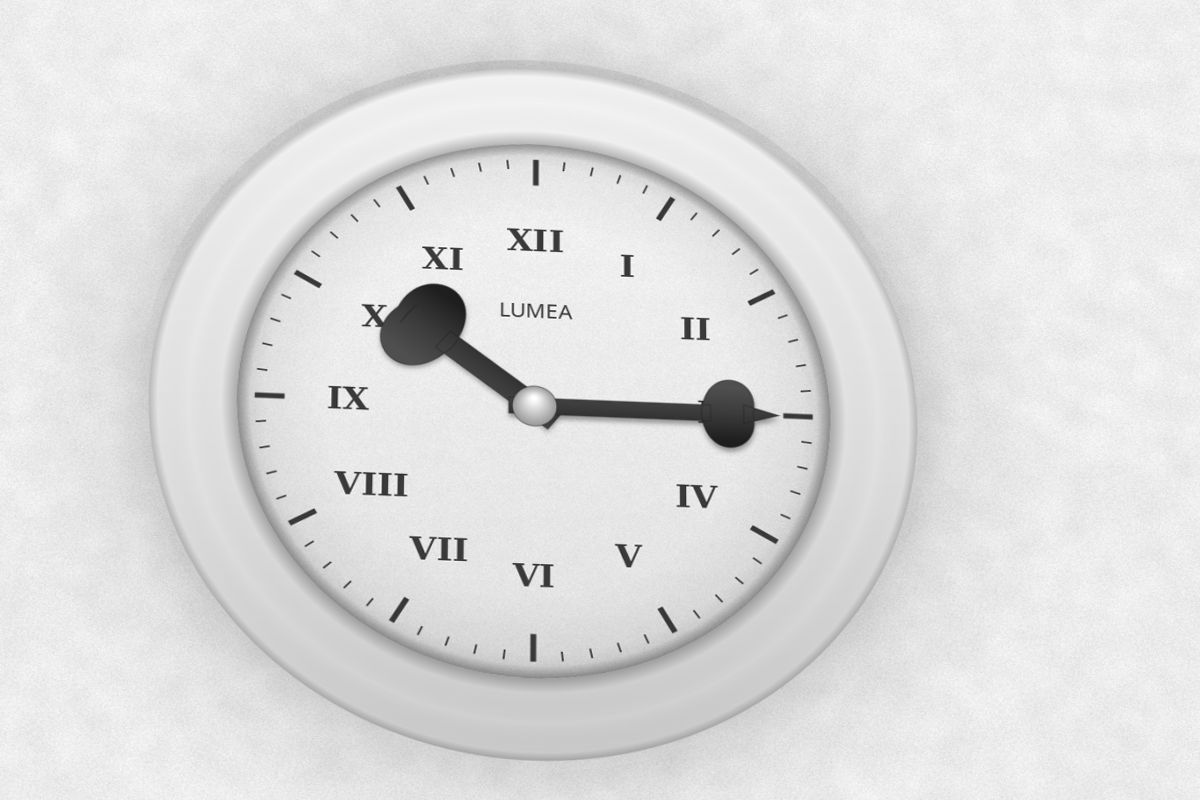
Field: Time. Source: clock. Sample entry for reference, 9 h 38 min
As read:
10 h 15 min
